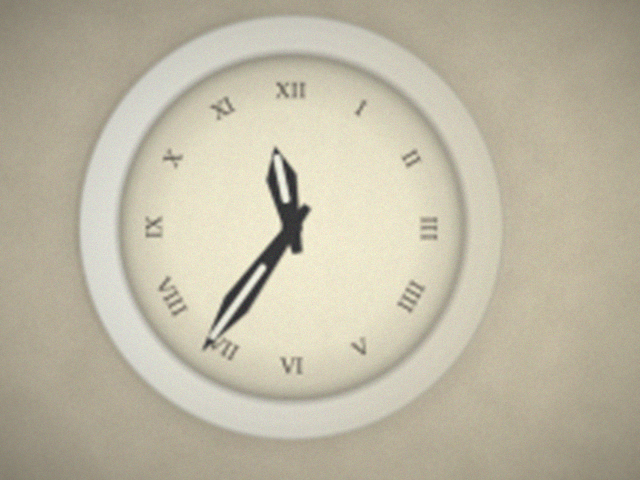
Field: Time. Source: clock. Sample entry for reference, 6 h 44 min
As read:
11 h 36 min
